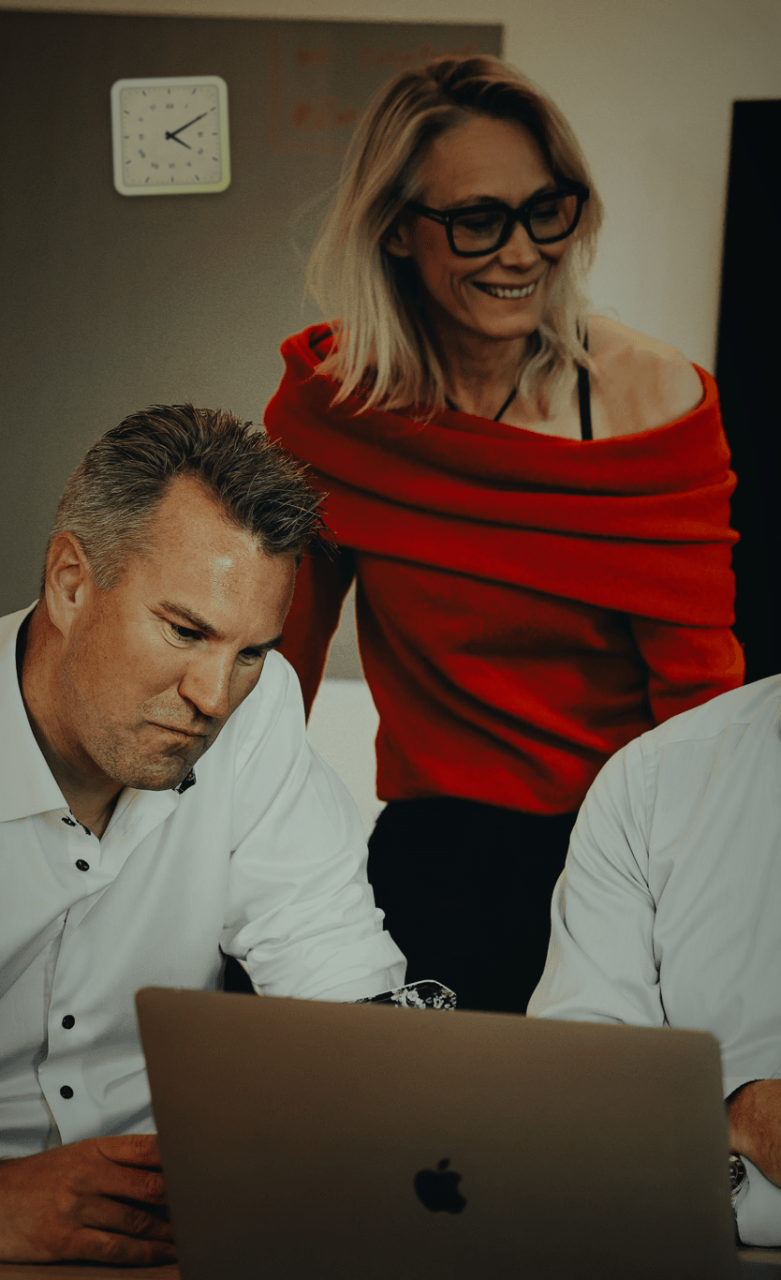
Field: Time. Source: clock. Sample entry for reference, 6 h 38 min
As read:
4 h 10 min
